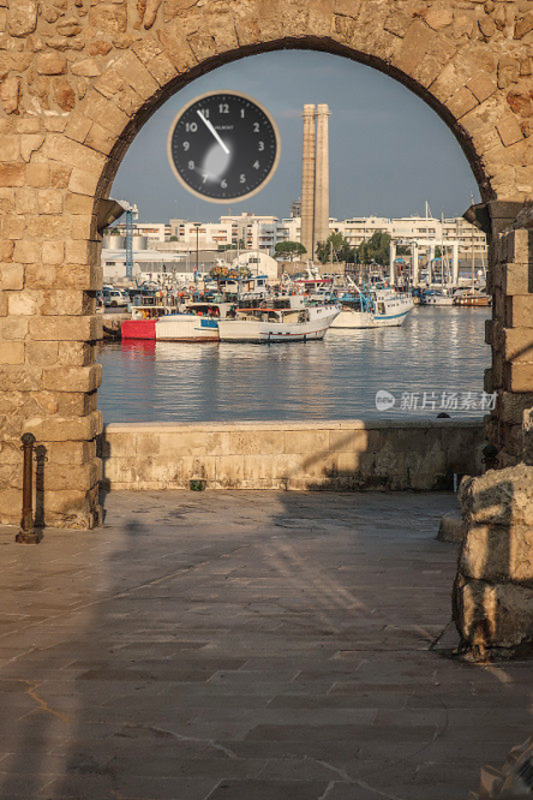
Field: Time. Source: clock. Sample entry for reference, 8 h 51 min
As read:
10 h 54 min
